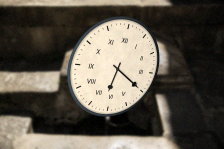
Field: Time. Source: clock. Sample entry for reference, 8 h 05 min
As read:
6 h 20 min
